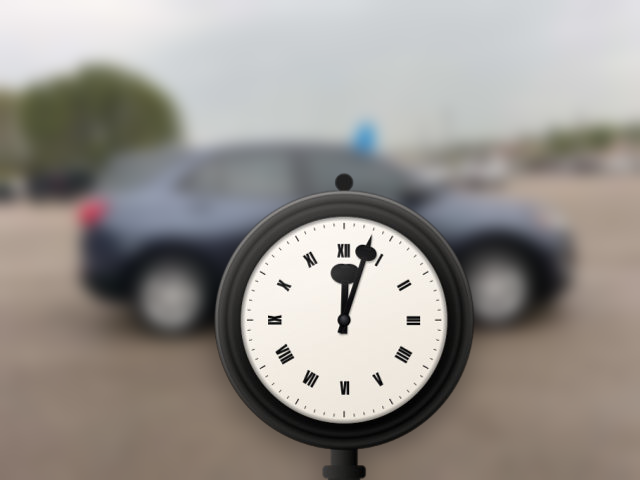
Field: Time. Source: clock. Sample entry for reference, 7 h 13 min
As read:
12 h 03 min
